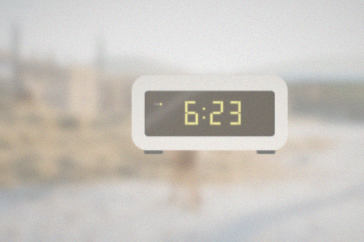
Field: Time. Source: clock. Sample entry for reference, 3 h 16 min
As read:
6 h 23 min
